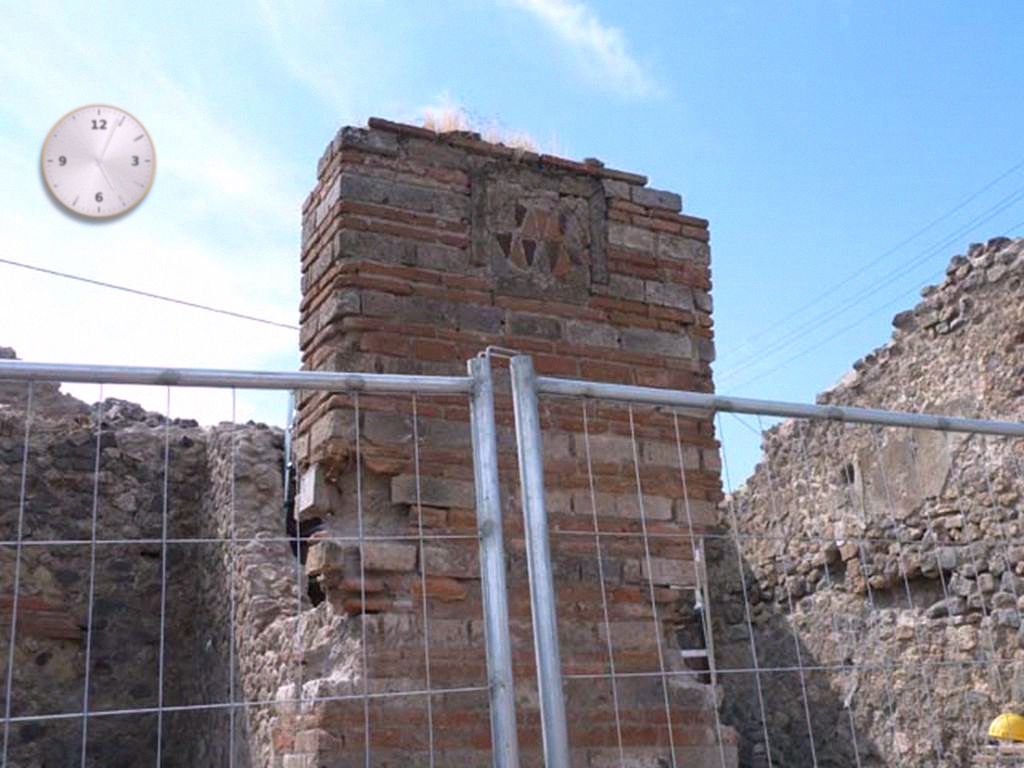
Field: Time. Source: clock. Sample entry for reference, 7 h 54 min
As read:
5 h 04 min
